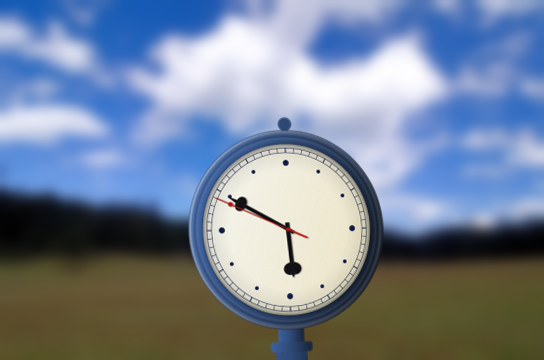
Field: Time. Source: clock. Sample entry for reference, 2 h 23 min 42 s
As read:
5 h 49 min 49 s
